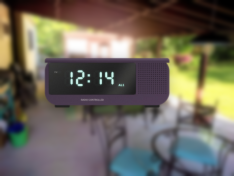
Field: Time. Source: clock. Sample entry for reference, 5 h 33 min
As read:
12 h 14 min
